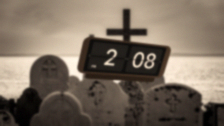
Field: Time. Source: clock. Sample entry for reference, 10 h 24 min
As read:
2 h 08 min
